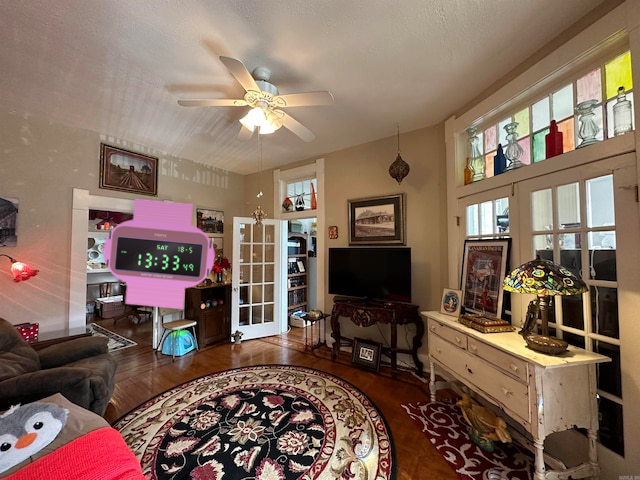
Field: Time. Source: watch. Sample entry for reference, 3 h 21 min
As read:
13 h 33 min
